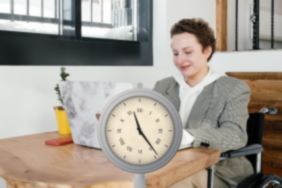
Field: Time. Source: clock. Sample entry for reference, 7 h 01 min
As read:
11 h 24 min
